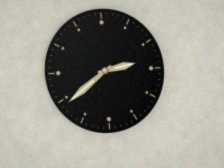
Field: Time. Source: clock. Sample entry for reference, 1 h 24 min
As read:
2 h 39 min
